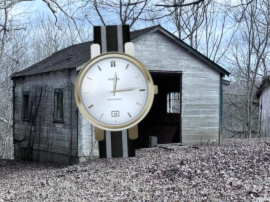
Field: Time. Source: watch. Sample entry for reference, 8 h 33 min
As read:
12 h 14 min
